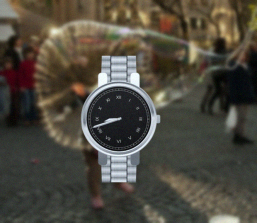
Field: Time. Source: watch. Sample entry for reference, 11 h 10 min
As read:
8 h 42 min
